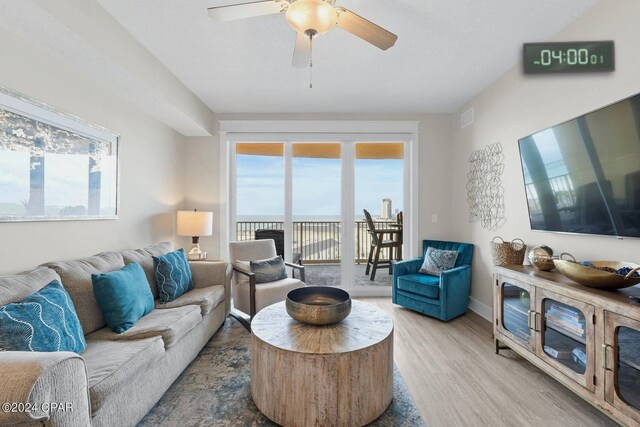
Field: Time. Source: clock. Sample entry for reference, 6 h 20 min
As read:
4 h 00 min
